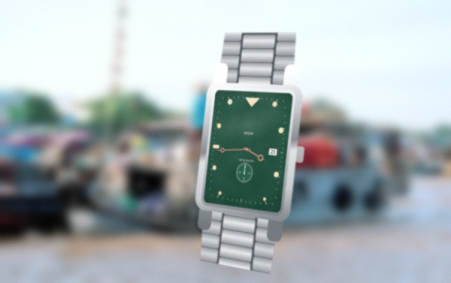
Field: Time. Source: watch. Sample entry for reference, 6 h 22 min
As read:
3 h 44 min
